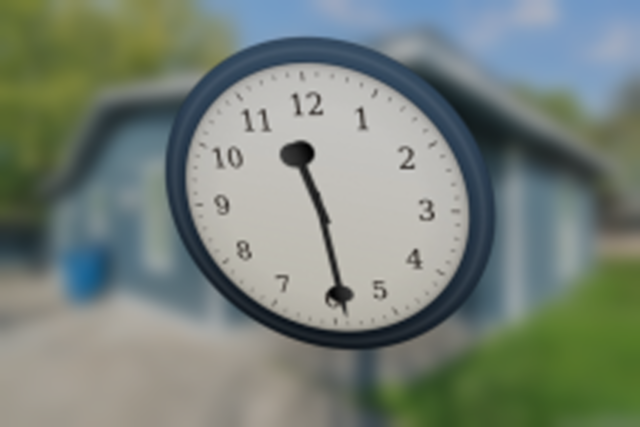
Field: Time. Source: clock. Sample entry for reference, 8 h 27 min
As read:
11 h 29 min
